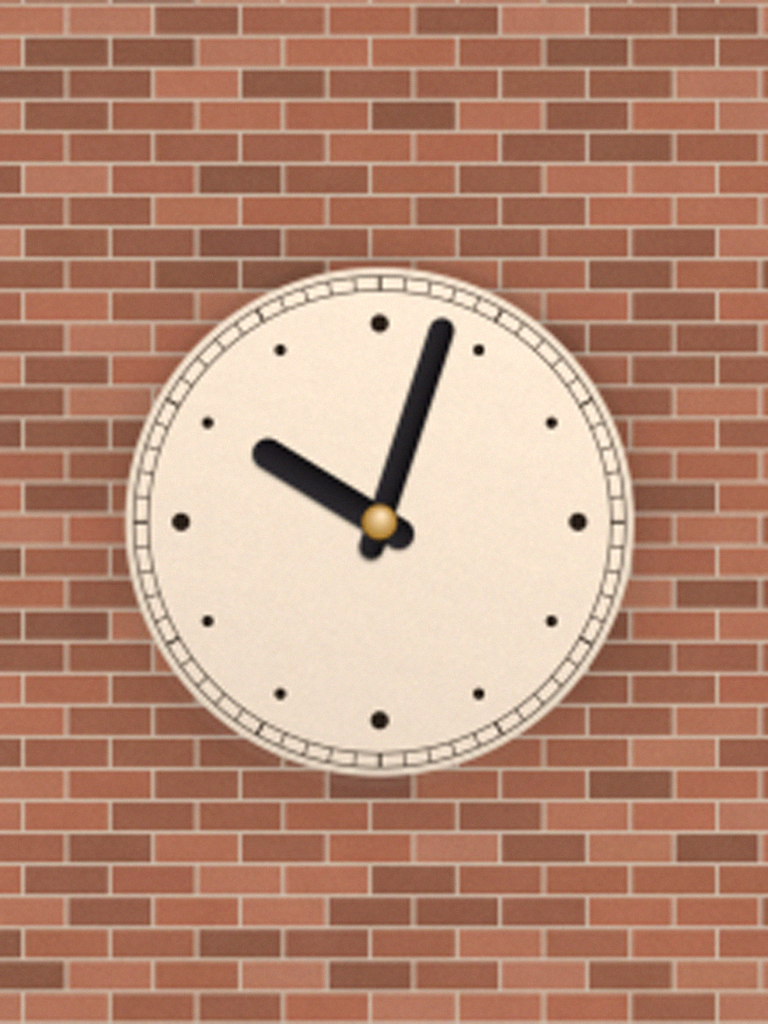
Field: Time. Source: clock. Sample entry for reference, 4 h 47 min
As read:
10 h 03 min
